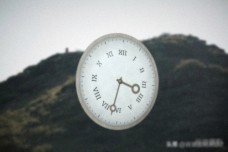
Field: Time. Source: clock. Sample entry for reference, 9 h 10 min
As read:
3 h 32 min
